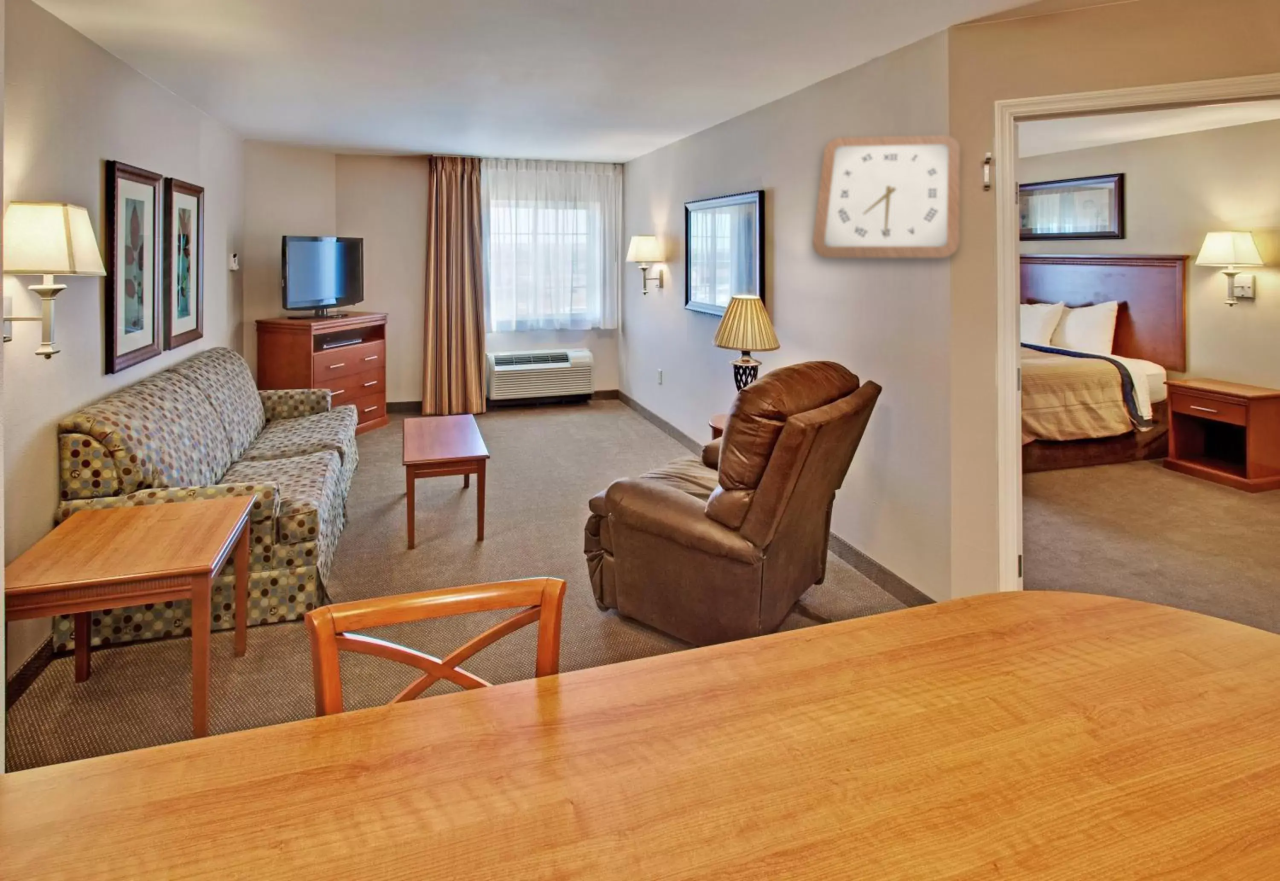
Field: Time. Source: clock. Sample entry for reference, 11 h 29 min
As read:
7 h 30 min
